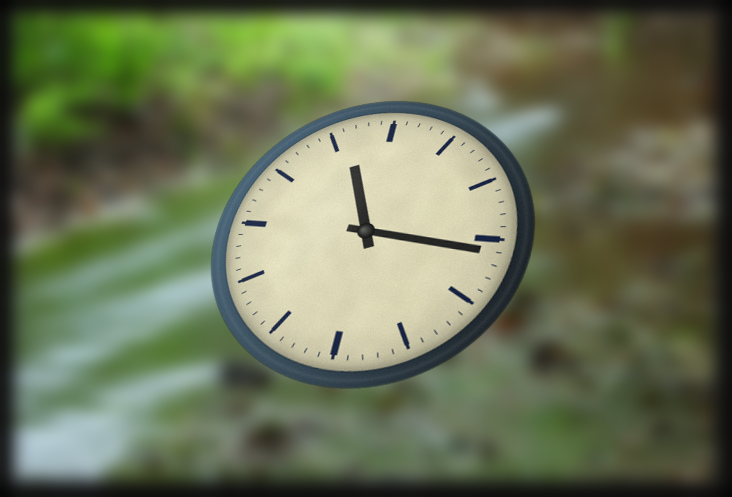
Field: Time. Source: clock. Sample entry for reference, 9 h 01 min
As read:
11 h 16 min
